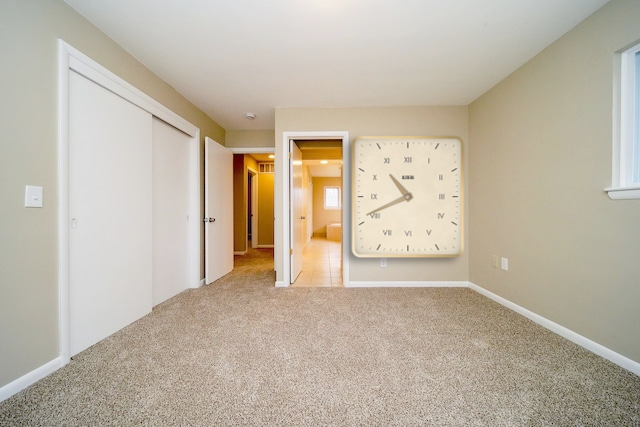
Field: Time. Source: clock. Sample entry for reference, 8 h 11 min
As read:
10 h 41 min
